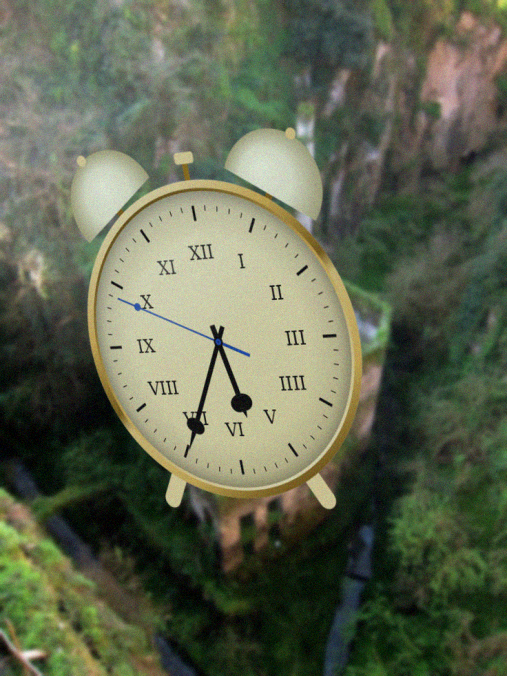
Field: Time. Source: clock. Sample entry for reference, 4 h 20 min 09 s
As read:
5 h 34 min 49 s
